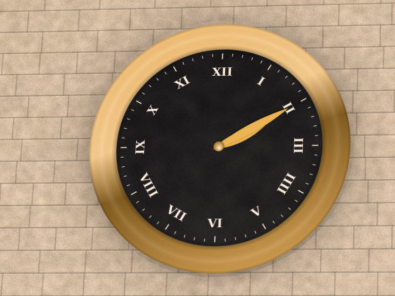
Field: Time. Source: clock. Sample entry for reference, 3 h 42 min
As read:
2 h 10 min
